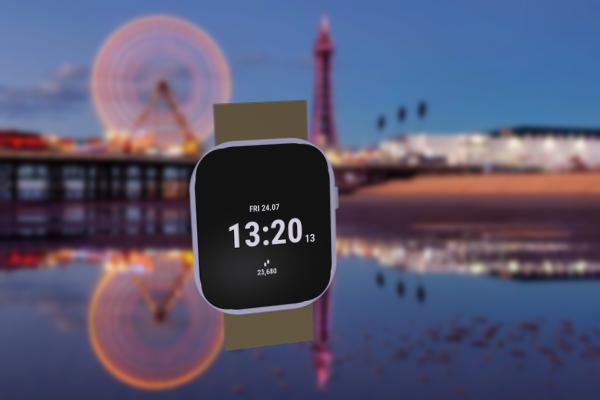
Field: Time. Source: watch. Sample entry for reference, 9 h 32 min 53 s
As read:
13 h 20 min 13 s
